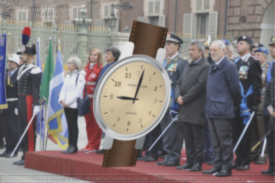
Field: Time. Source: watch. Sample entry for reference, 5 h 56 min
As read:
9 h 01 min
